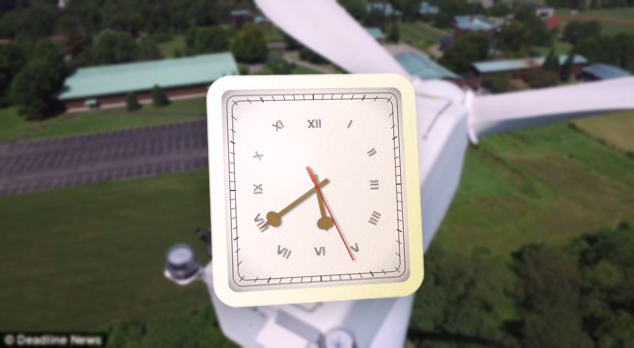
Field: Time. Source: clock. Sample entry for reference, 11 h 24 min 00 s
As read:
5 h 39 min 26 s
